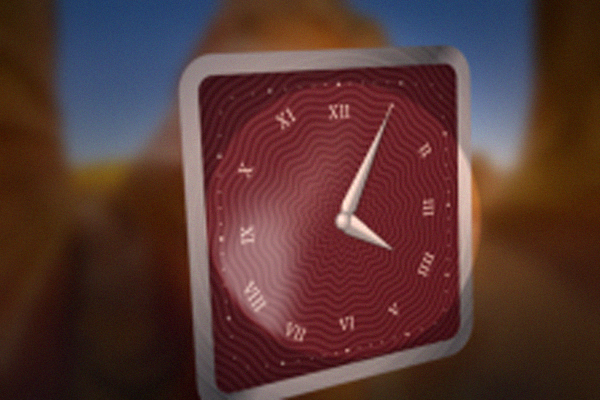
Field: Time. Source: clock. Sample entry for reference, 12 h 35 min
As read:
4 h 05 min
